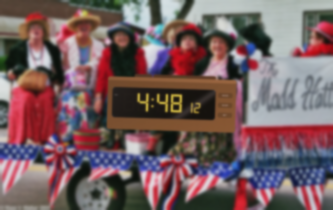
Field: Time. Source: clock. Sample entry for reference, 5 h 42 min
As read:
4 h 48 min
